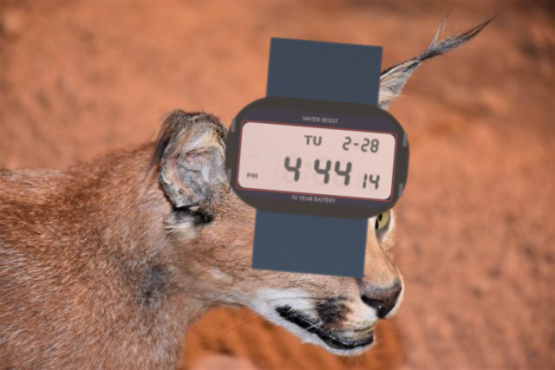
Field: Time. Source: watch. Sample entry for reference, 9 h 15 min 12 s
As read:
4 h 44 min 14 s
